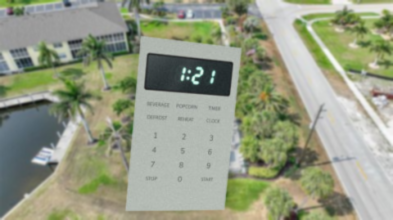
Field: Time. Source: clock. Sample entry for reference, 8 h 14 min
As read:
1 h 21 min
